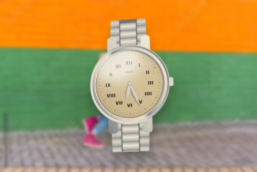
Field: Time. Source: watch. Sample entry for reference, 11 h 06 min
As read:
6 h 26 min
